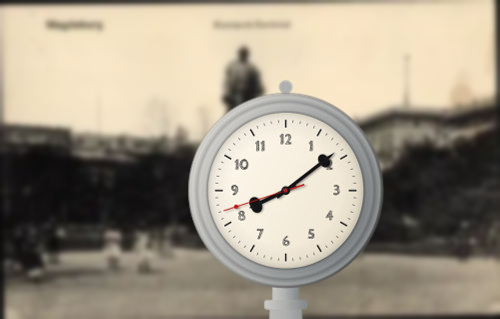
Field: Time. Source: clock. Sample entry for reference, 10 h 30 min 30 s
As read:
8 h 08 min 42 s
